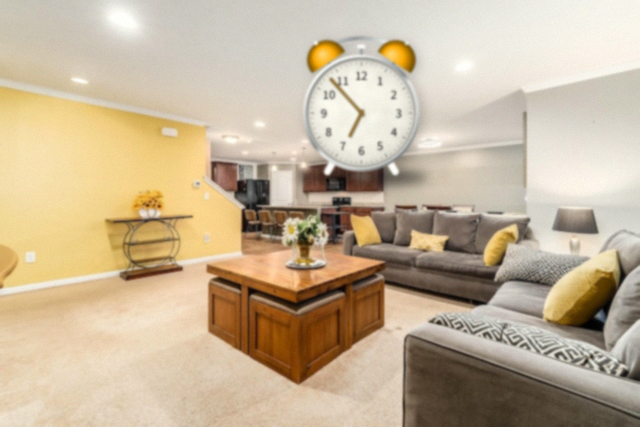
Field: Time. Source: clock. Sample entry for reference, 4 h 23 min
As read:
6 h 53 min
